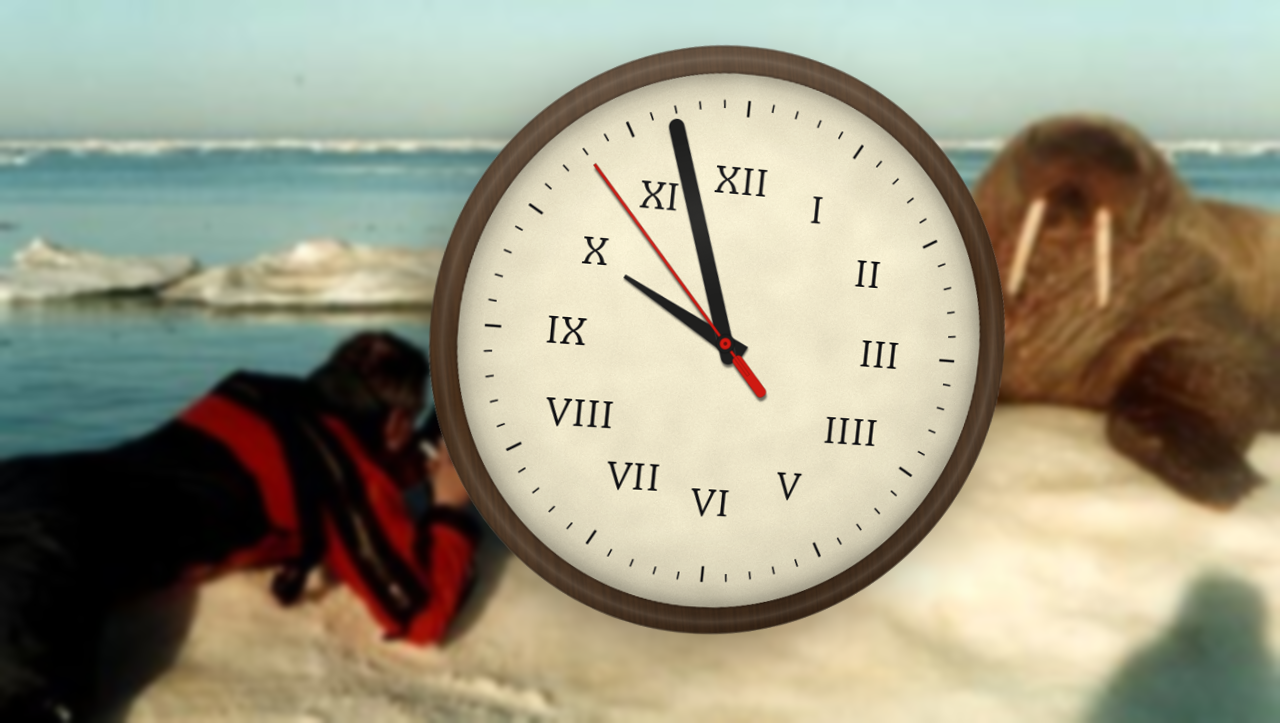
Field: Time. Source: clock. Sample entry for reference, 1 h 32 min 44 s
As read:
9 h 56 min 53 s
